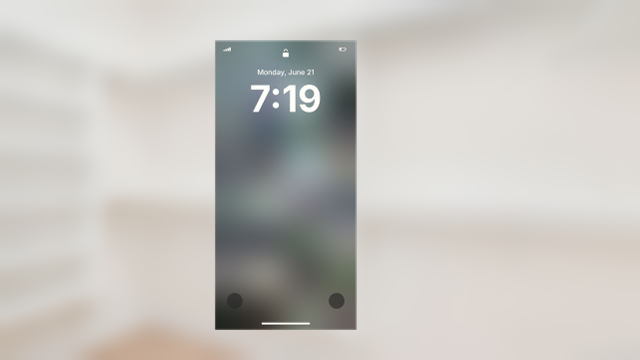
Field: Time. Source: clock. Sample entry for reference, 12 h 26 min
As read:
7 h 19 min
